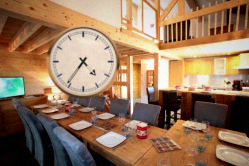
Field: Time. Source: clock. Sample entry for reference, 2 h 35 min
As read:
4 h 36 min
